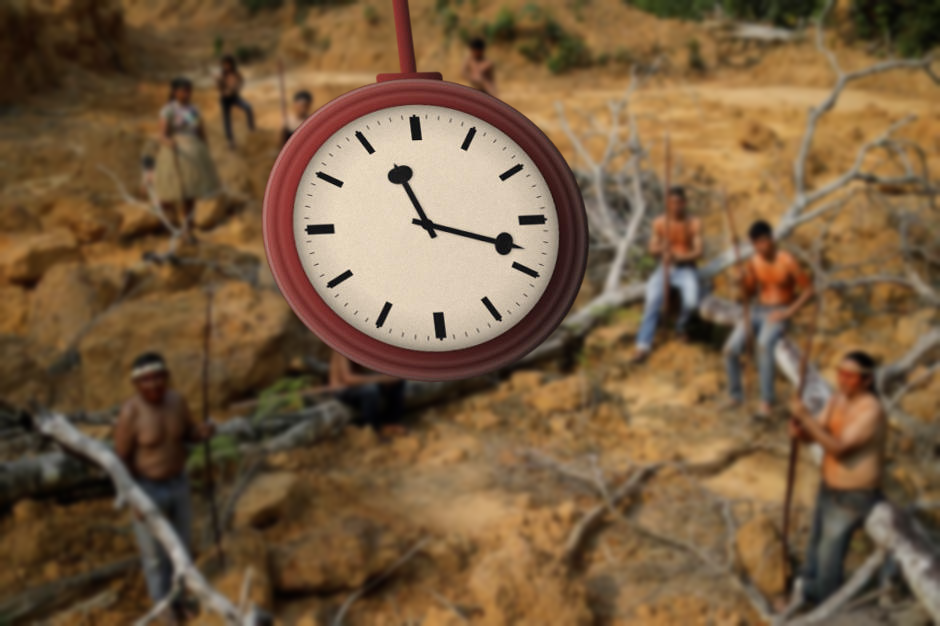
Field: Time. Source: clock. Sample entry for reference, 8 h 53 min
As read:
11 h 18 min
